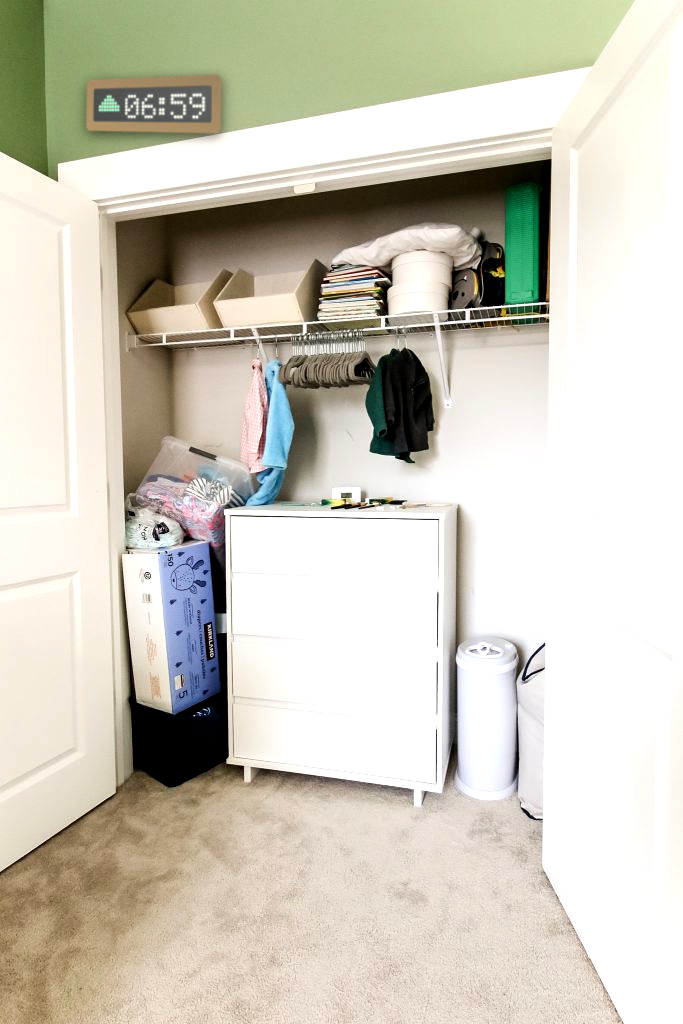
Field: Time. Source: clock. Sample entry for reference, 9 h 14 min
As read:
6 h 59 min
